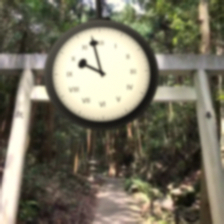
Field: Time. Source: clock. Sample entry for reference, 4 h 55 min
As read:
9 h 58 min
